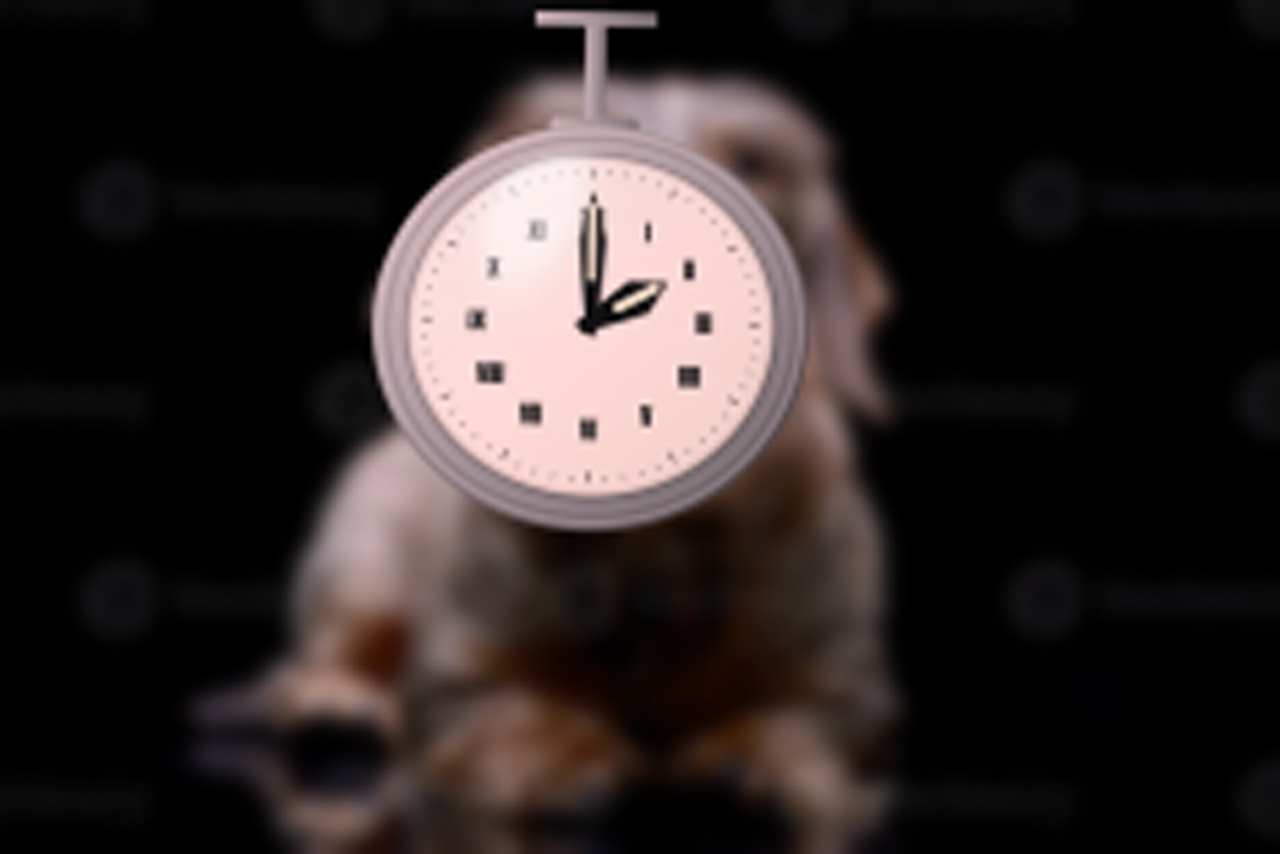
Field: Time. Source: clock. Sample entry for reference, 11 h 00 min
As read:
2 h 00 min
